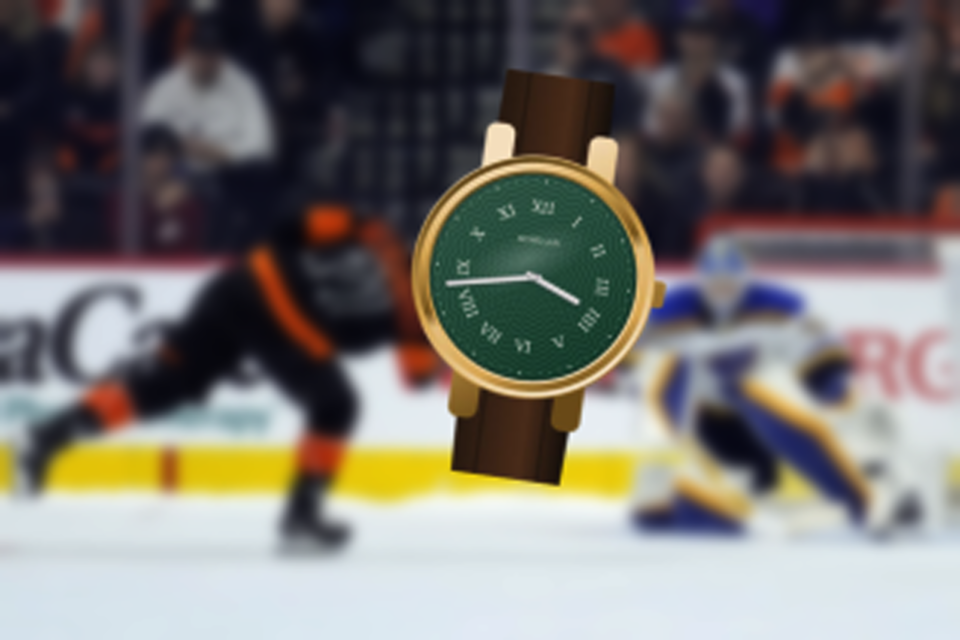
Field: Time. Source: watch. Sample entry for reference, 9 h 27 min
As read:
3 h 43 min
